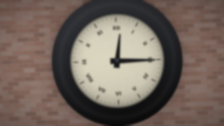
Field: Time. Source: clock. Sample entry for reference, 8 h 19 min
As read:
12 h 15 min
